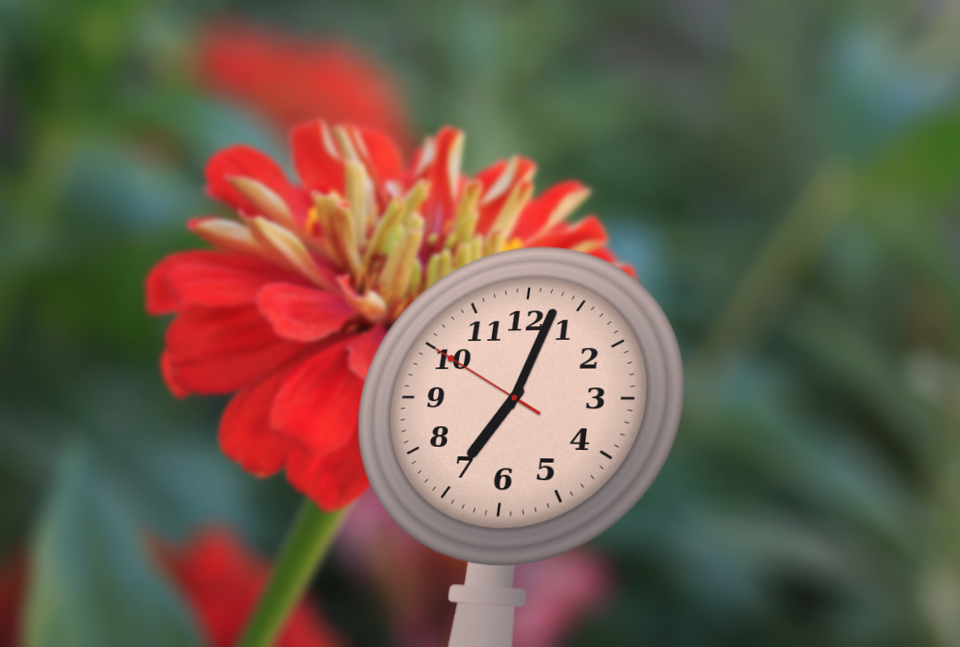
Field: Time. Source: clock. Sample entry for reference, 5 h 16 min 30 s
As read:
7 h 02 min 50 s
